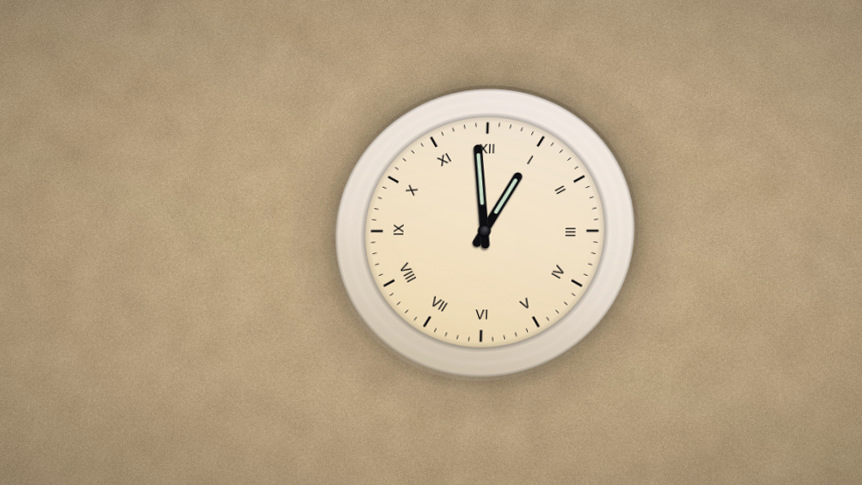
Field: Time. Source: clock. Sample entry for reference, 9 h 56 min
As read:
12 h 59 min
